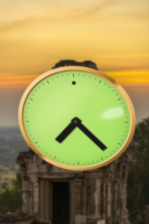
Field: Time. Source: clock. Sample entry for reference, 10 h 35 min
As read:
7 h 23 min
